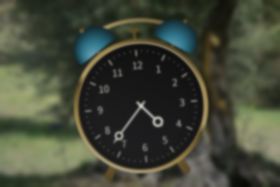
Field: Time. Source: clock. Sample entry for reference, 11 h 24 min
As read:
4 h 37 min
